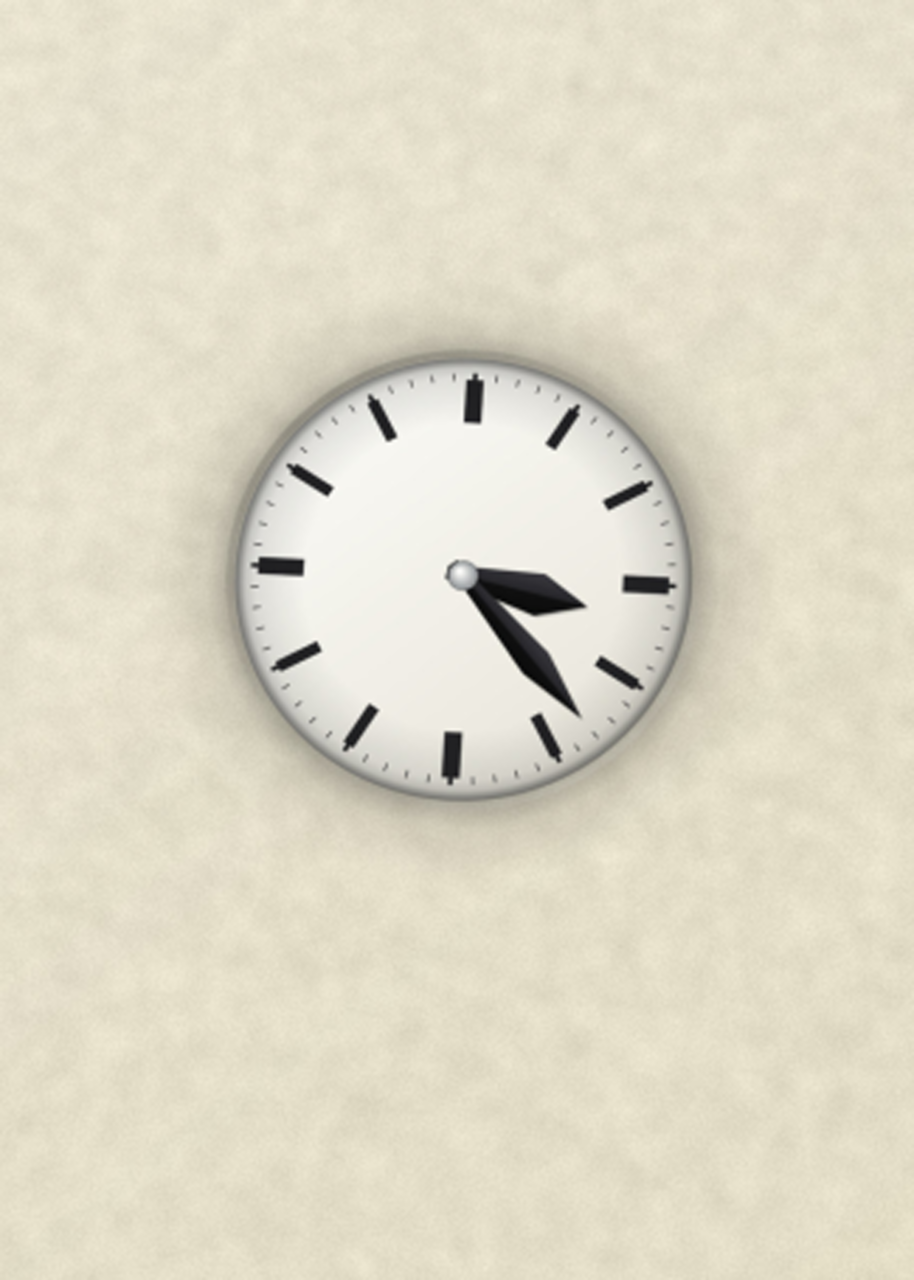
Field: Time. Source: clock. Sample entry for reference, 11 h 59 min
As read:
3 h 23 min
